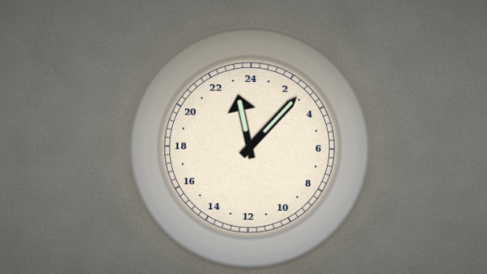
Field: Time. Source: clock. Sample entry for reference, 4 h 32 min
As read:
23 h 07 min
